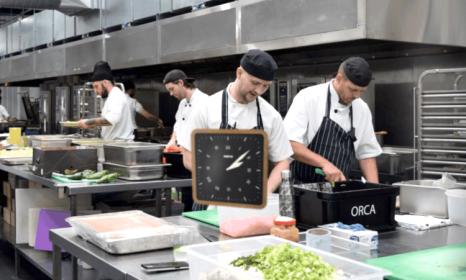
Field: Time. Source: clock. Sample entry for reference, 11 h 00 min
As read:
2 h 08 min
